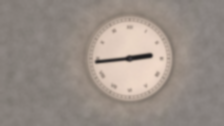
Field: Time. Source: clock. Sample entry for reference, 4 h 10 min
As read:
2 h 44 min
